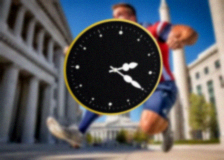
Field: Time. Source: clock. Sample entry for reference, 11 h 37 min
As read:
2 h 20 min
